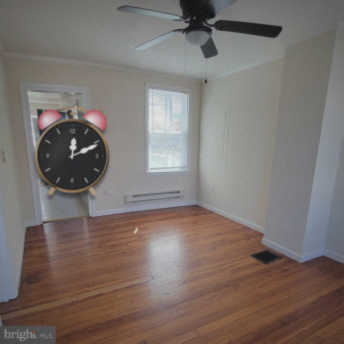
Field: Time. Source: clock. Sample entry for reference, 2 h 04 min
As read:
12 h 11 min
